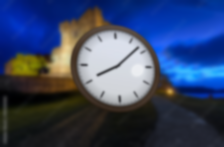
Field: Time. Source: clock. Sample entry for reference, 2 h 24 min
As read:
8 h 08 min
